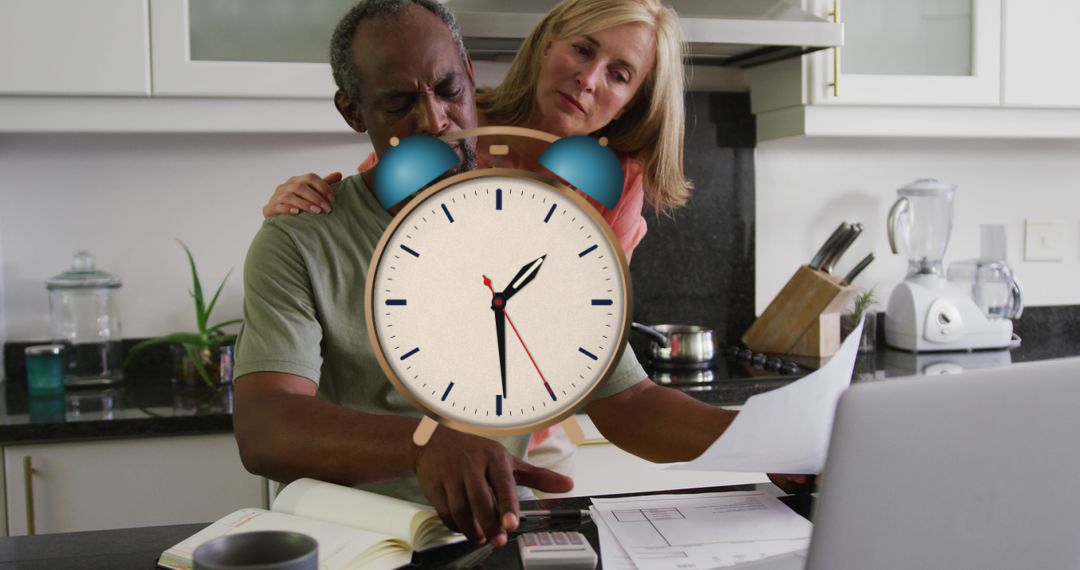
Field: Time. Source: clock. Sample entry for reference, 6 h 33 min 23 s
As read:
1 h 29 min 25 s
